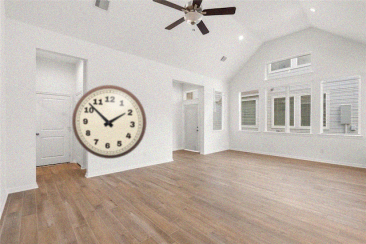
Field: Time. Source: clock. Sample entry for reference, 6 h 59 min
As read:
1 h 52 min
